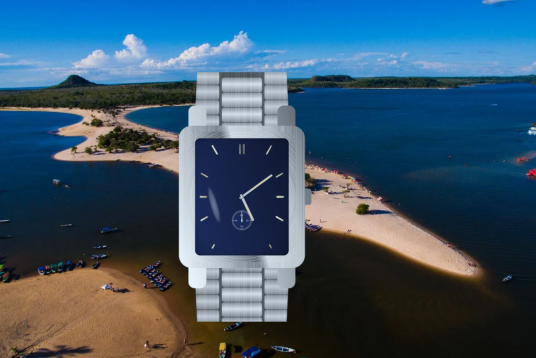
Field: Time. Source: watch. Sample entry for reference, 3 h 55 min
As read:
5 h 09 min
